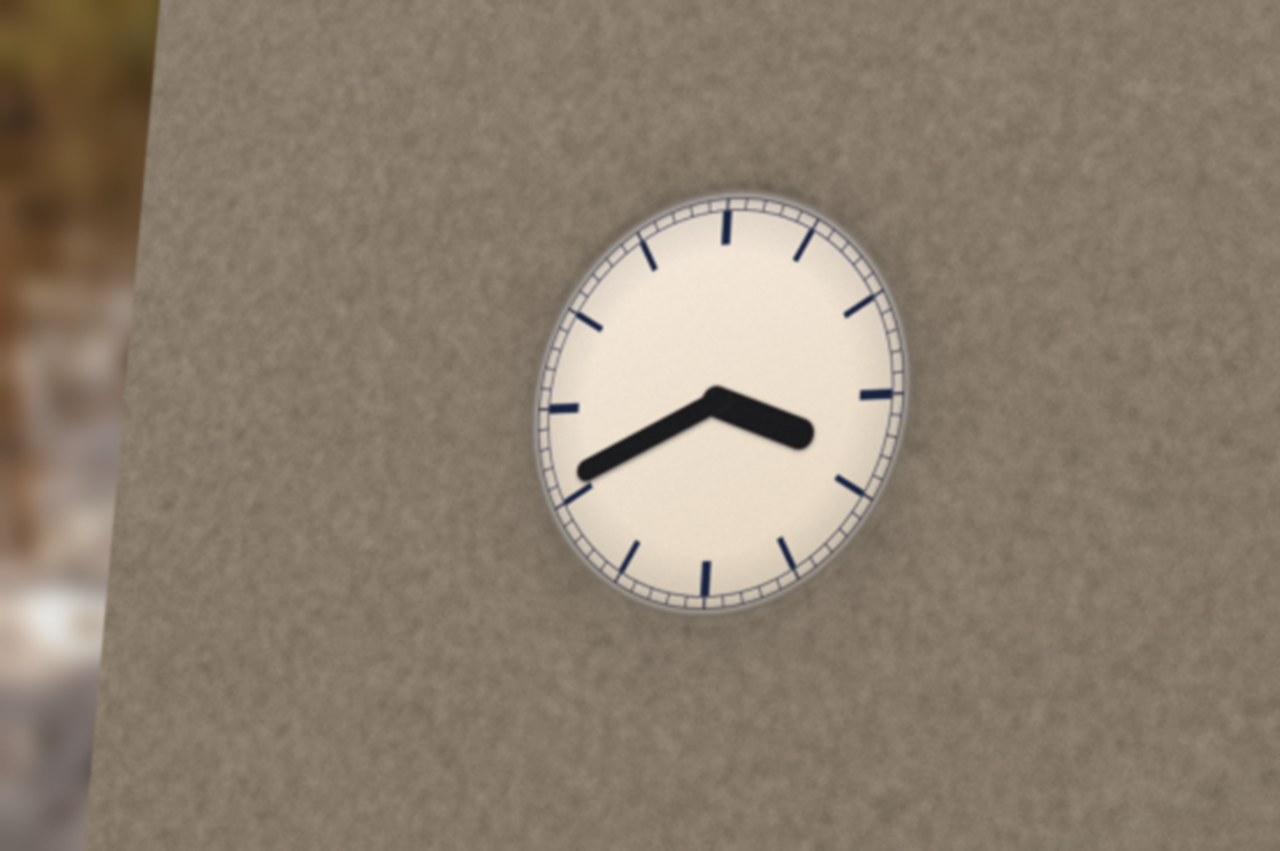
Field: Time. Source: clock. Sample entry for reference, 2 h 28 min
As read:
3 h 41 min
